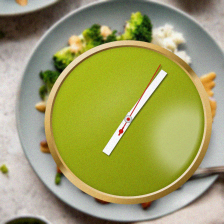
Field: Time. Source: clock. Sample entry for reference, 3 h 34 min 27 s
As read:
7 h 06 min 05 s
